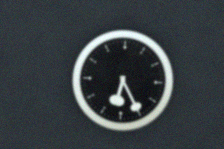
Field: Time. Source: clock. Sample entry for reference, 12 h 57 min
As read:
6 h 25 min
